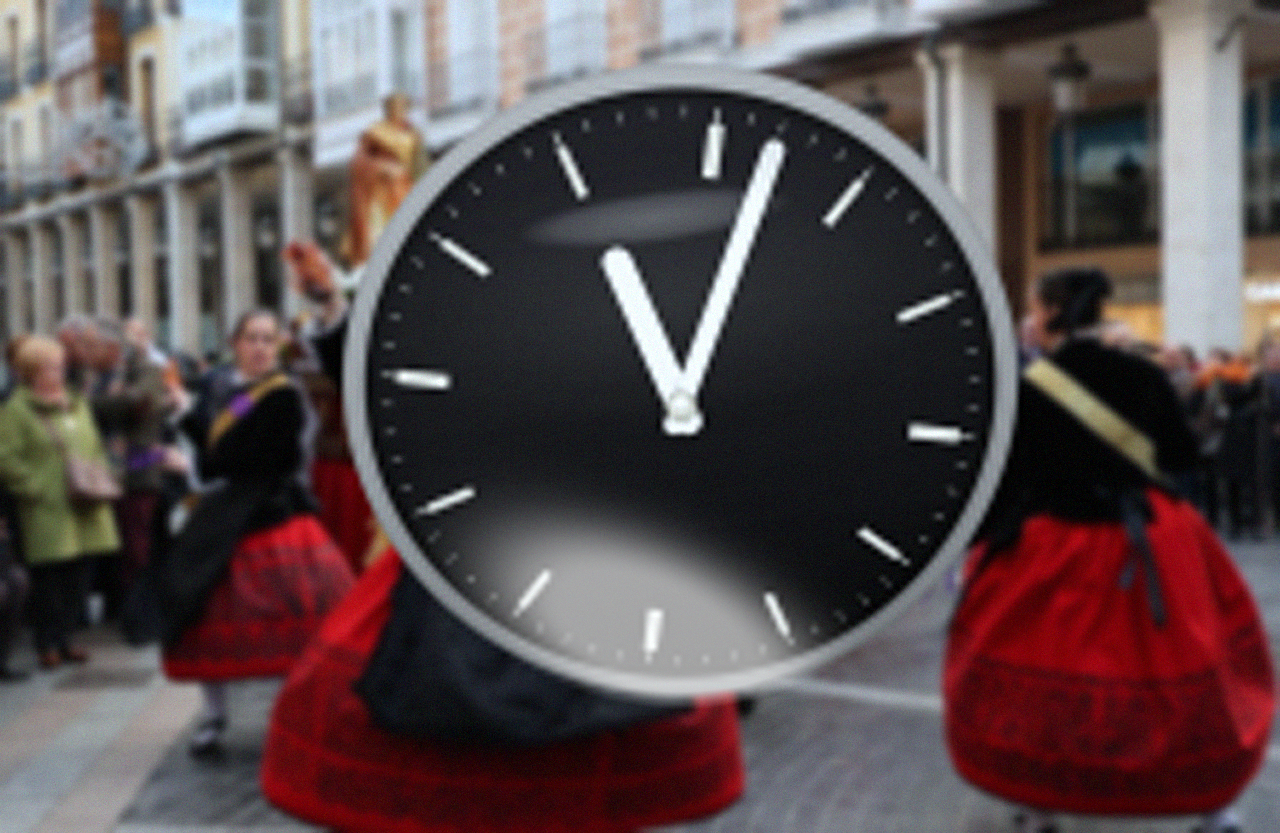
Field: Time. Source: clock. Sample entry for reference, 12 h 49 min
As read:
11 h 02 min
